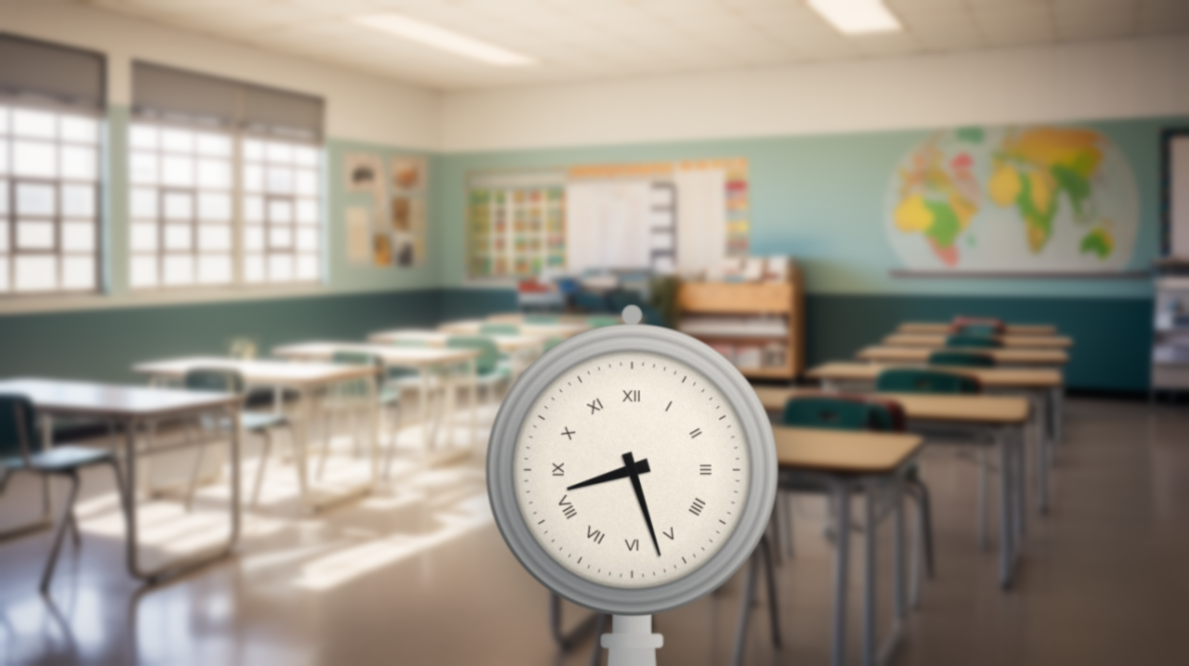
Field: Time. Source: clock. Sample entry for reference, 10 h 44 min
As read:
8 h 27 min
